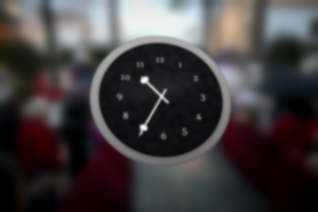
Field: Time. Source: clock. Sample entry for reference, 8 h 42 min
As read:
10 h 35 min
